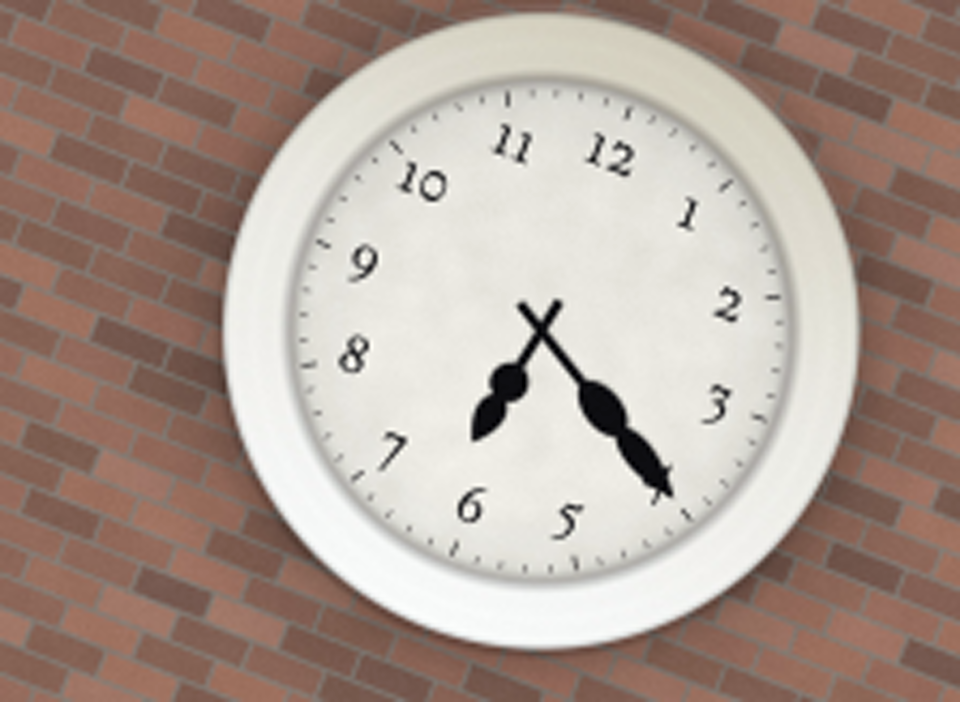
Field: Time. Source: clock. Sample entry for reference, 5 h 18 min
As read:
6 h 20 min
